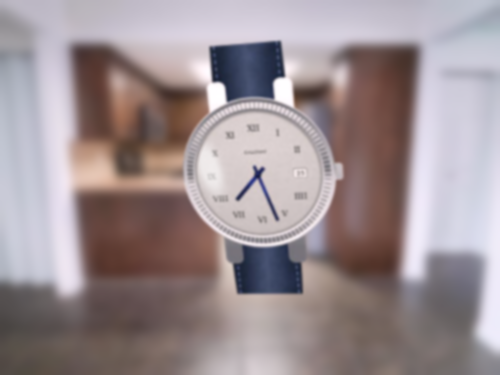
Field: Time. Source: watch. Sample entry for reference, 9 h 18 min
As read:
7 h 27 min
